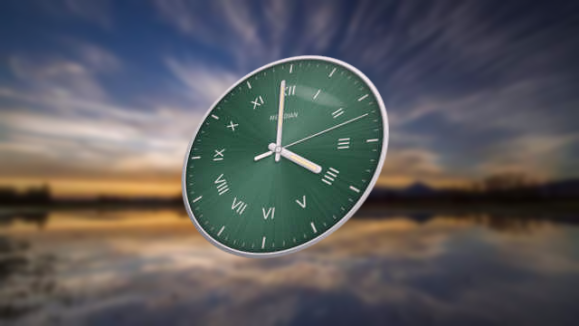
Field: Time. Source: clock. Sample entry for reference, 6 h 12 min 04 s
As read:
3 h 59 min 12 s
